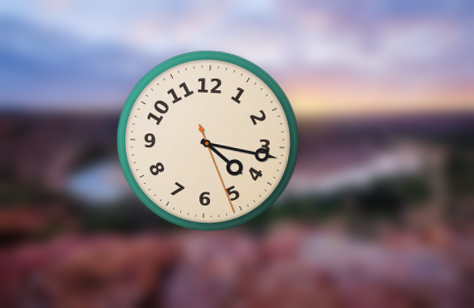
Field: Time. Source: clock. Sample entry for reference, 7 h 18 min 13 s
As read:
4 h 16 min 26 s
